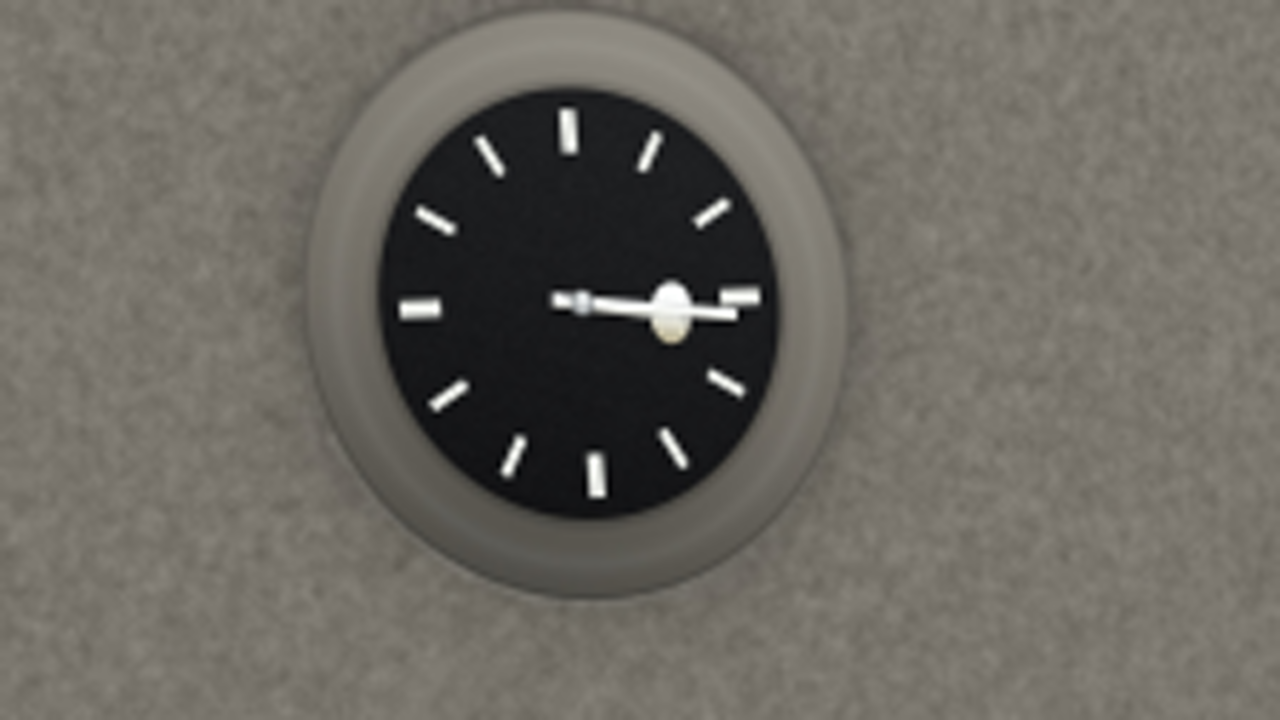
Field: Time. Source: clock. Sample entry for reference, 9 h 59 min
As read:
3 h 16 min
